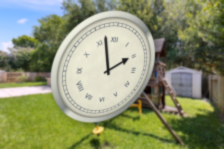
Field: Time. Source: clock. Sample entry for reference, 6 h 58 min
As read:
1 h 57 min
